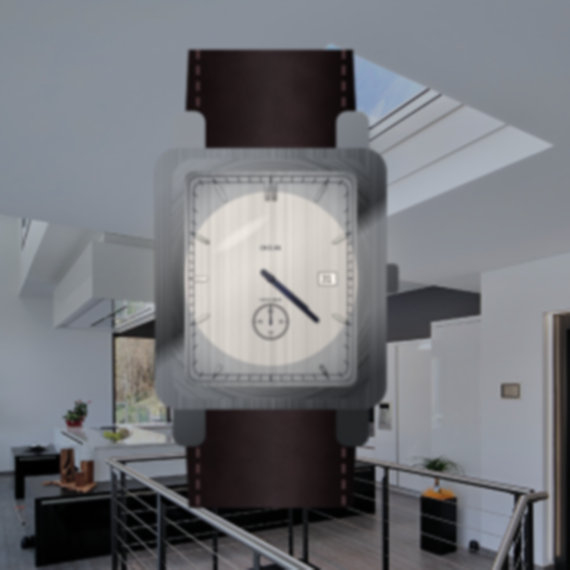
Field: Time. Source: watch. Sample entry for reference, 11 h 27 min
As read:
4 h 22 min
